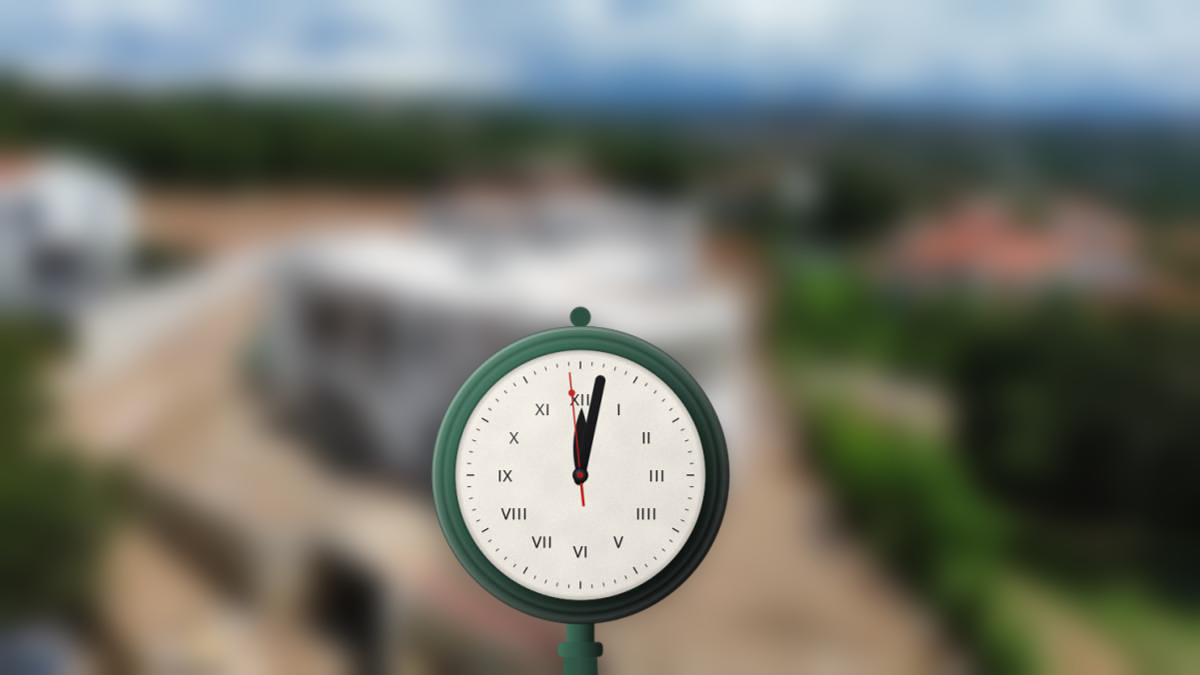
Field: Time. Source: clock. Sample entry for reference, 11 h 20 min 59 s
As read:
12 h 01 min 59 s
